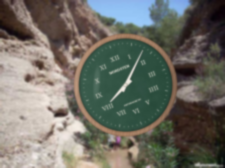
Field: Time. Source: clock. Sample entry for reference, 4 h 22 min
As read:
8 h 08 min
